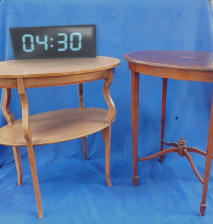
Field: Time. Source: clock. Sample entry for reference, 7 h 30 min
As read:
4 h 30 min
